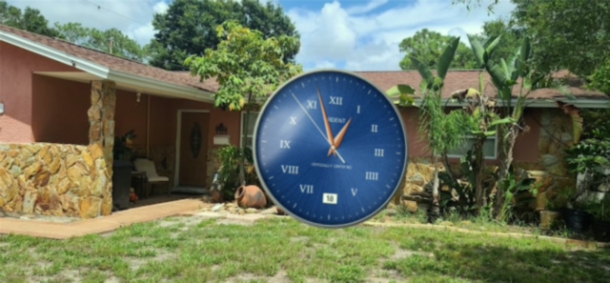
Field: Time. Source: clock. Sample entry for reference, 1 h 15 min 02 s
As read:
12 h 56 min 53 s
